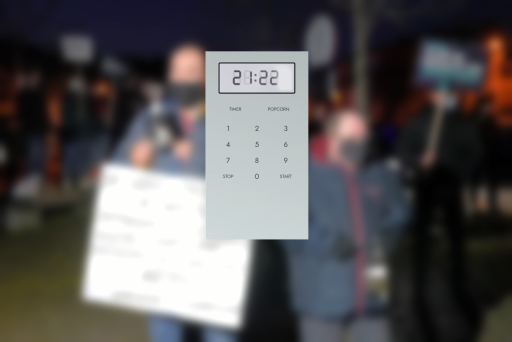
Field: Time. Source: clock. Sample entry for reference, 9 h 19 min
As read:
21 h 22 min
